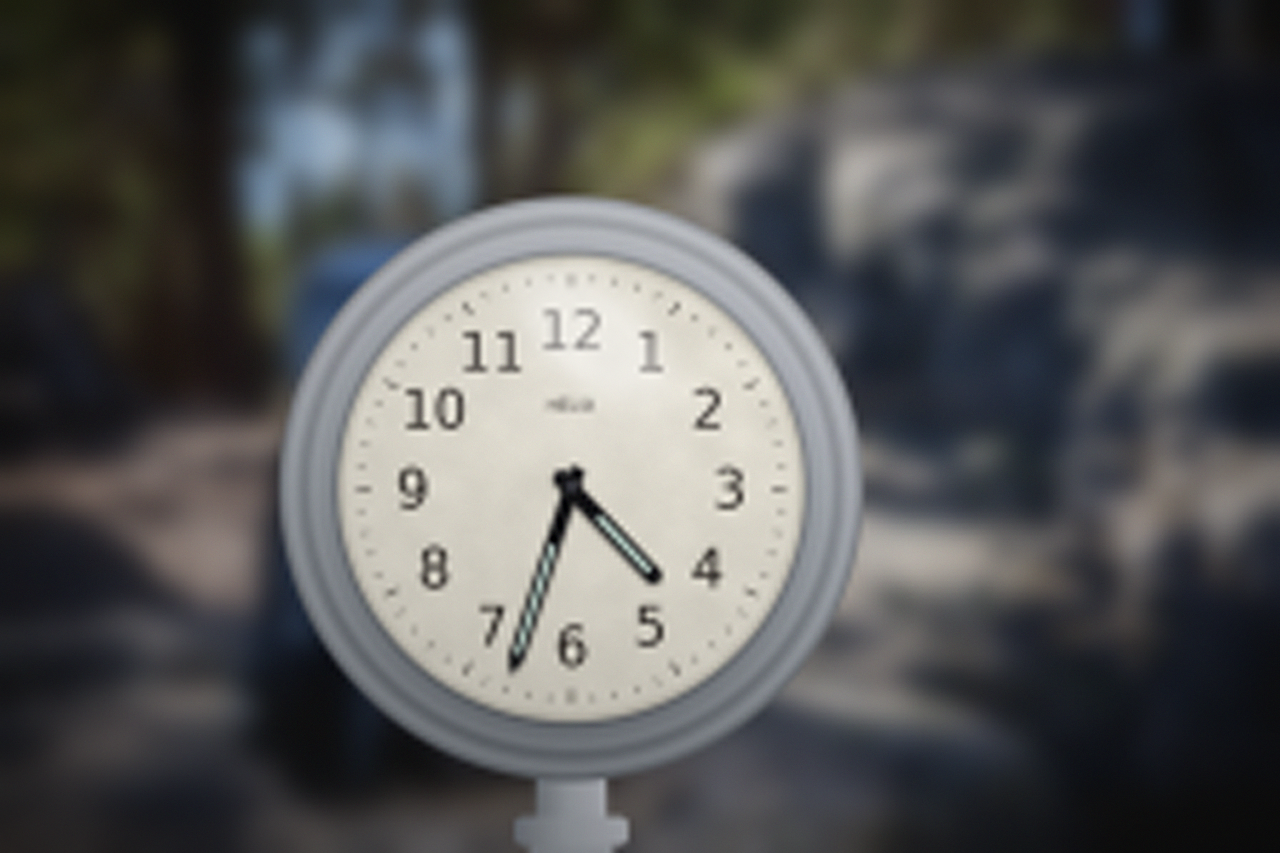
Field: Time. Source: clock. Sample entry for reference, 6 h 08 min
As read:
4 h 33 min
